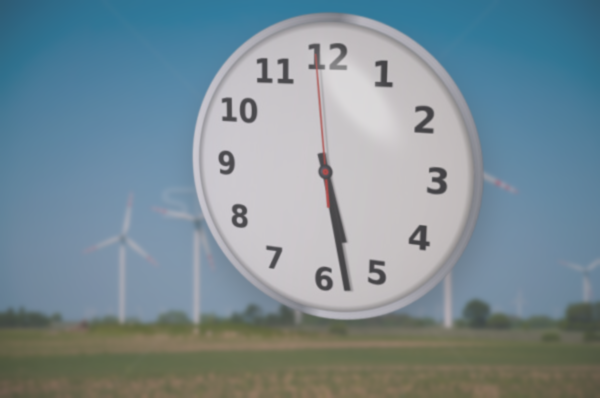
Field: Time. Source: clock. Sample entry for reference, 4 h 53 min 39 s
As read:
5 h 27 min 59 s
